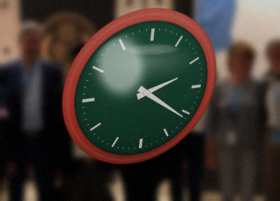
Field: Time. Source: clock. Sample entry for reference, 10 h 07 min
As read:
2 h 21 min
